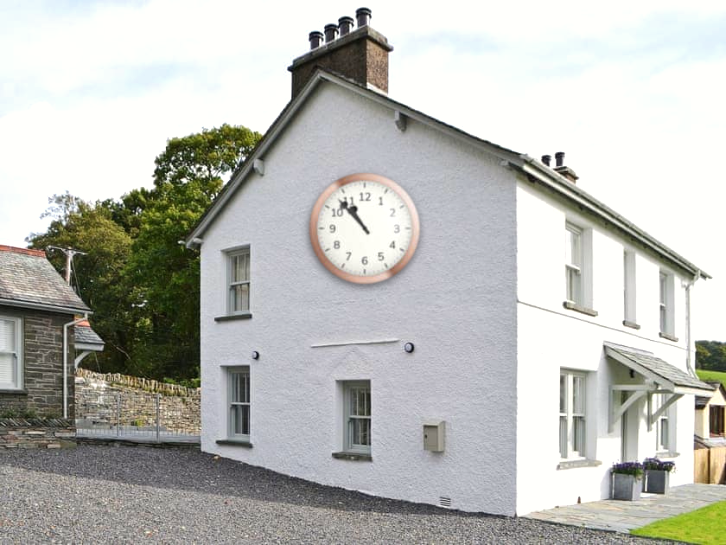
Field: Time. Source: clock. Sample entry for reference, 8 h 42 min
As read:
10 h 53 min
